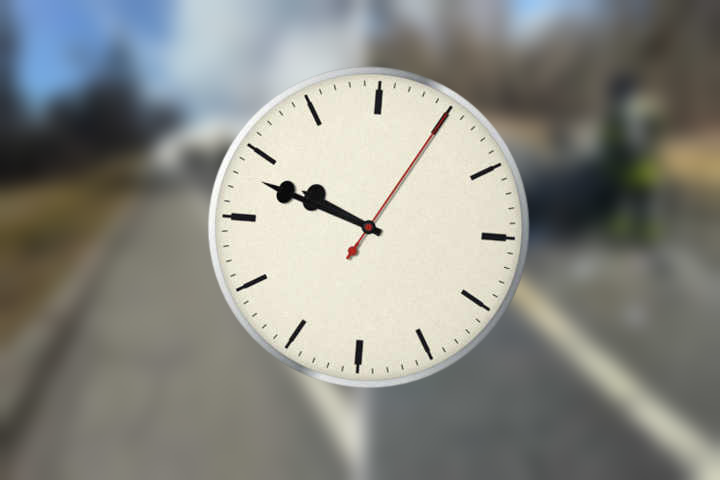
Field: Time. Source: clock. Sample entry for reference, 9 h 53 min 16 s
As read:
9 h 48 min 05 s
